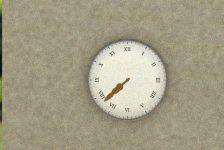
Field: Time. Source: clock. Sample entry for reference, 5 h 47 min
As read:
7 h 38 min
